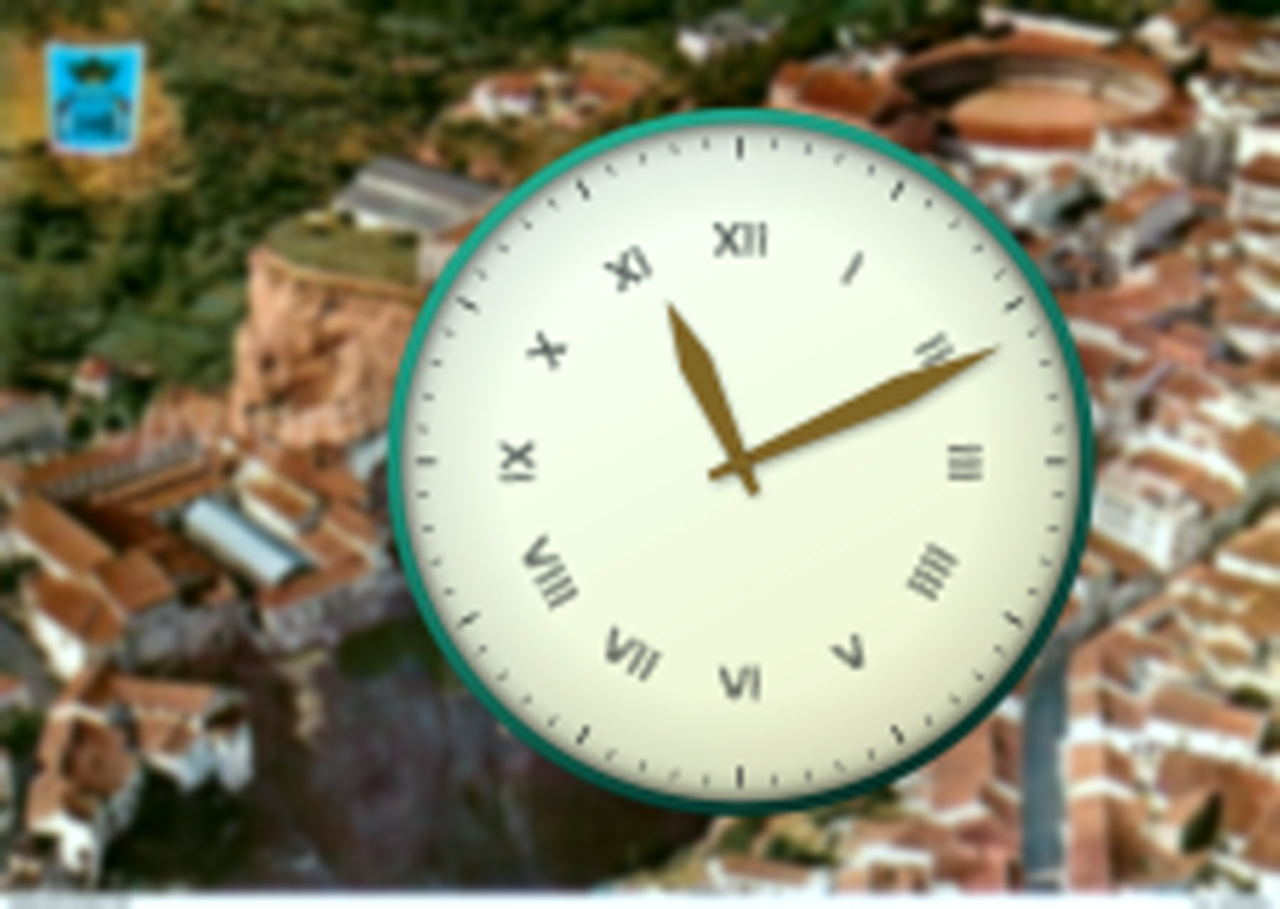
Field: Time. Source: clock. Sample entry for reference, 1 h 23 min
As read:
11 h 11 min
